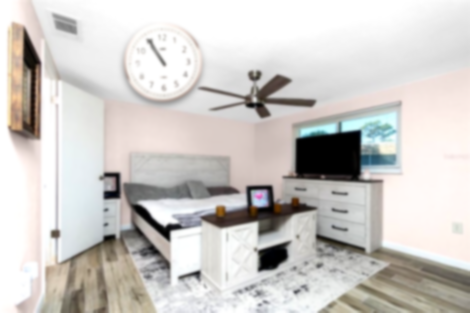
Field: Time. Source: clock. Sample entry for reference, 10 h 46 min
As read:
10 h 55 min
